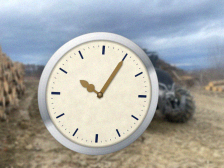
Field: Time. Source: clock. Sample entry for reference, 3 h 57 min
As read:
10 h 05 min
